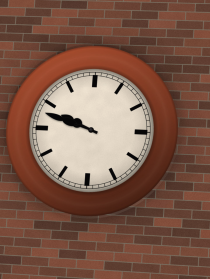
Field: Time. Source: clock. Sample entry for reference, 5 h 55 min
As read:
9 h 48 min
